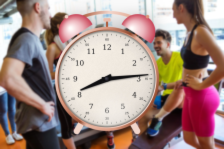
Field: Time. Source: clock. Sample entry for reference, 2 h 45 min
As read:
8 h 14 min
